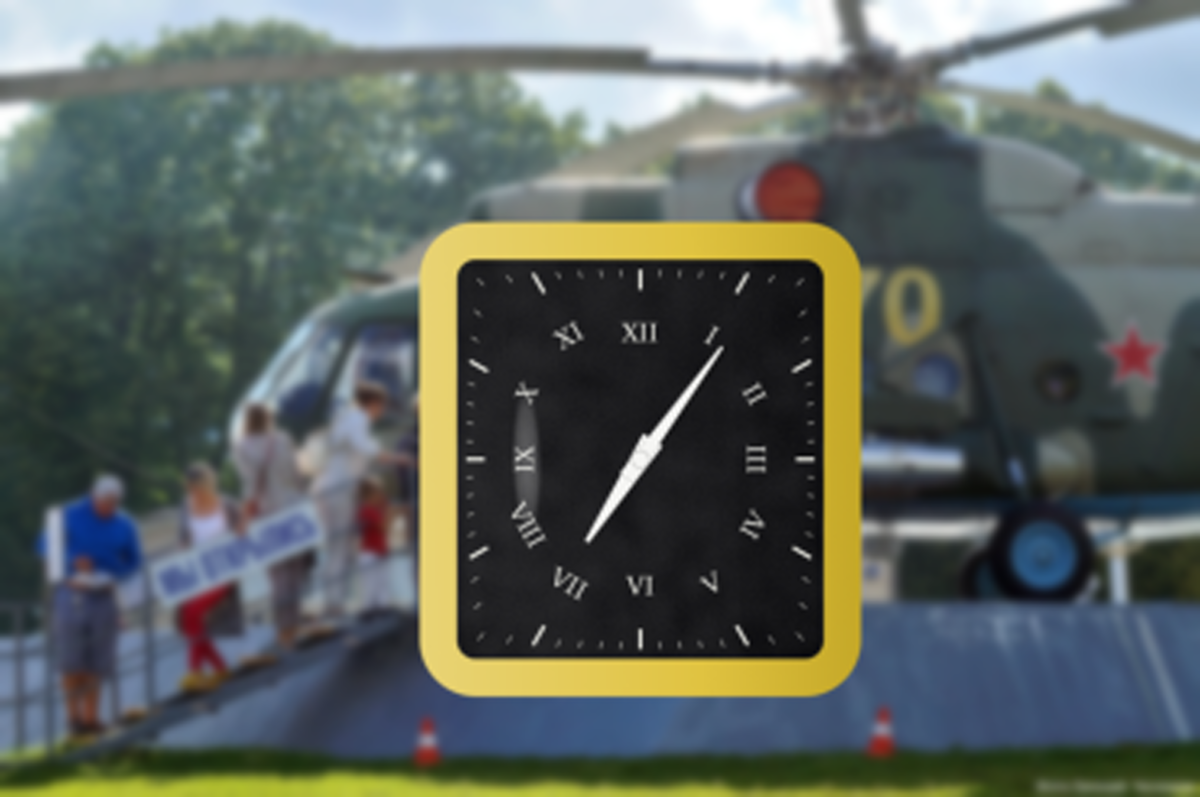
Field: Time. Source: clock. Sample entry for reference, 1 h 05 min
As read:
7 h 06 min
